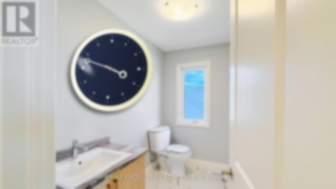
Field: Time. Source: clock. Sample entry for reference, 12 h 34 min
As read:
3 h 48 min
